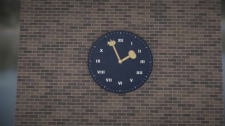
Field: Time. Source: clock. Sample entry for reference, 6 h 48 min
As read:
1 h 56 min
